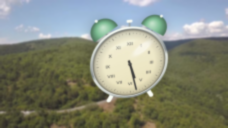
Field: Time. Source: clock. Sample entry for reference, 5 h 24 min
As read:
5 h 28 min
